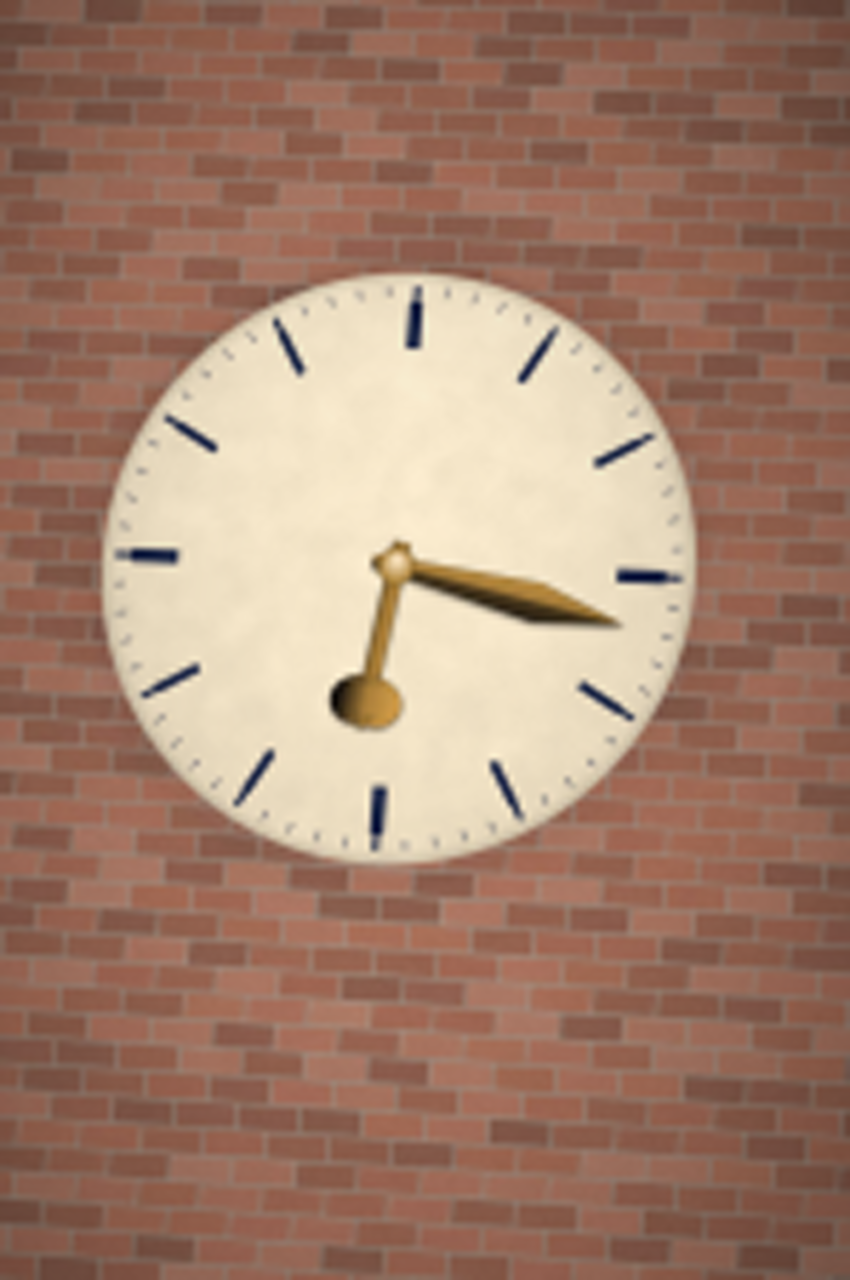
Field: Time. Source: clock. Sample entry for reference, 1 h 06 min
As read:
6 h 17 min
